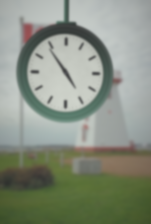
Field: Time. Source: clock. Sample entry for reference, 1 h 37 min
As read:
4 h 54 min
